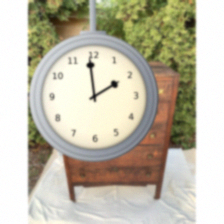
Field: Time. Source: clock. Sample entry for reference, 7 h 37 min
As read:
1 h 59 min
